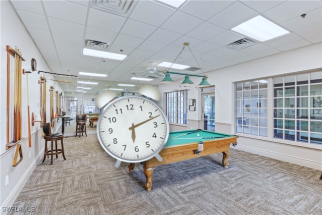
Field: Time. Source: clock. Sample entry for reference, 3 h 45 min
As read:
6 h 12 min
